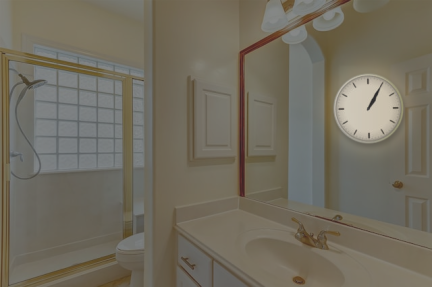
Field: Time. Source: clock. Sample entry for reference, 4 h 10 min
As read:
1 h 05 min
